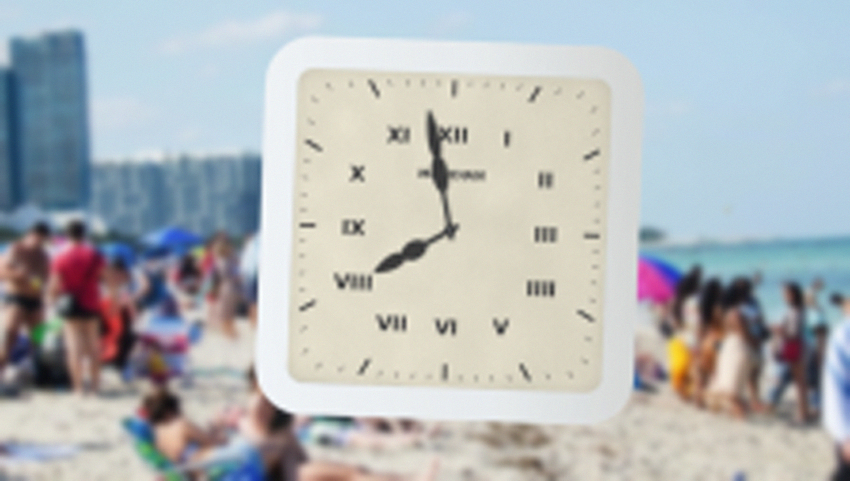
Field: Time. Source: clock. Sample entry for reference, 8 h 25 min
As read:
7 h 58 min
